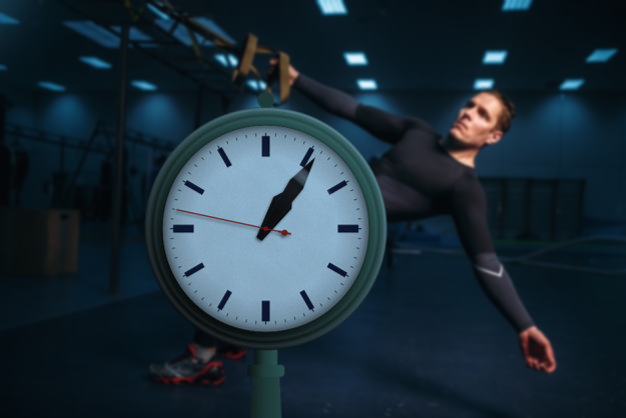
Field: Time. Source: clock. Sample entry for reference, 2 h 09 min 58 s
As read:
1 h 05 min 47 s
